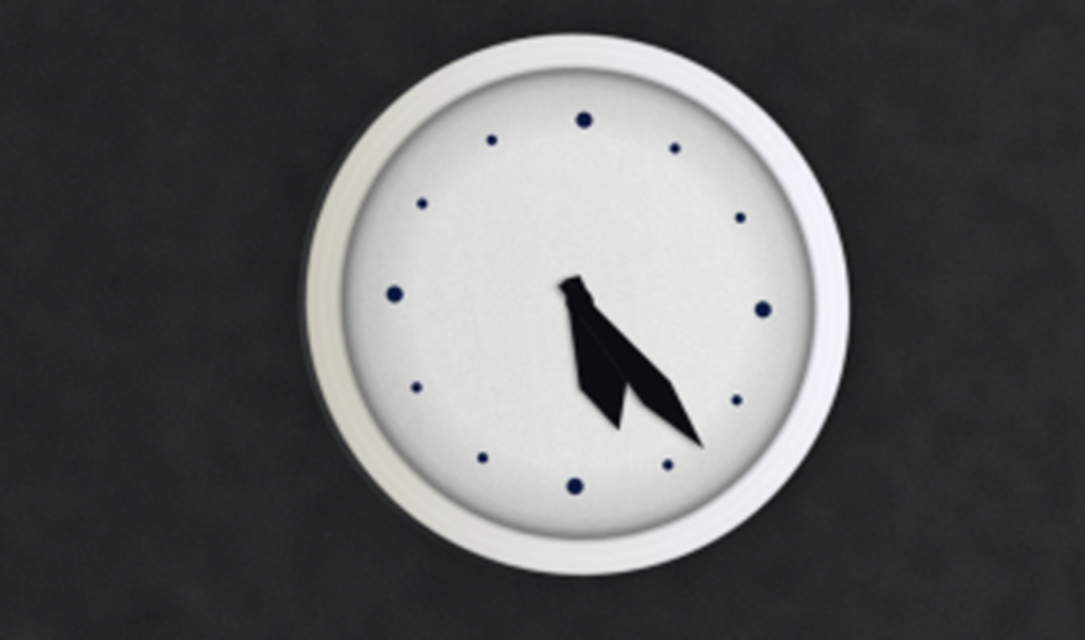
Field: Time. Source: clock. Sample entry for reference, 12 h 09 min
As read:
5 h 23 min
